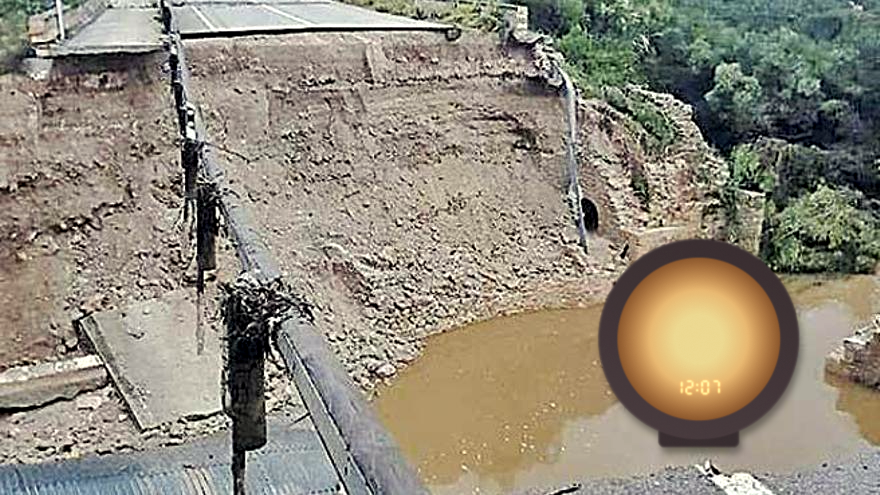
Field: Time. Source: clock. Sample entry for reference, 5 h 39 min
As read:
12 h 07 min
